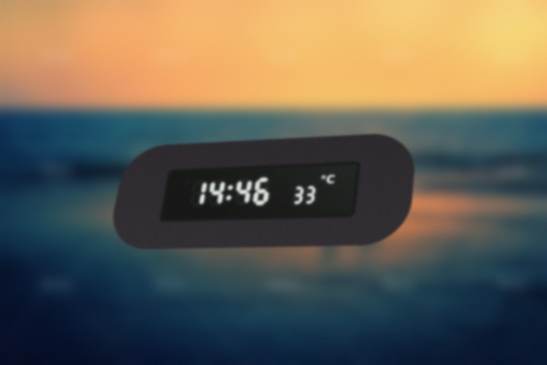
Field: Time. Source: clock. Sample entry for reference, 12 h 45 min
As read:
14 h 46 min
